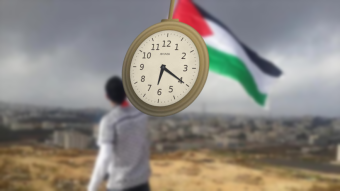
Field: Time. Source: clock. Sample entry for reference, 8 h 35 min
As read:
6 h 20 min
